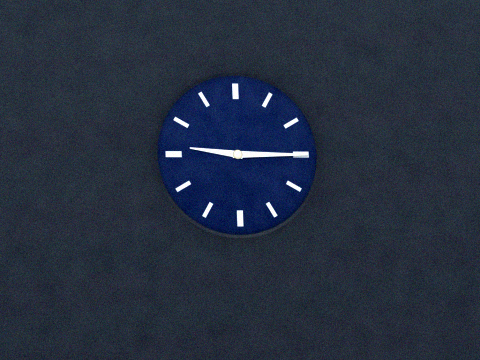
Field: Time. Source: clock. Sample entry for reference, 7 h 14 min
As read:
9 h 15 min
